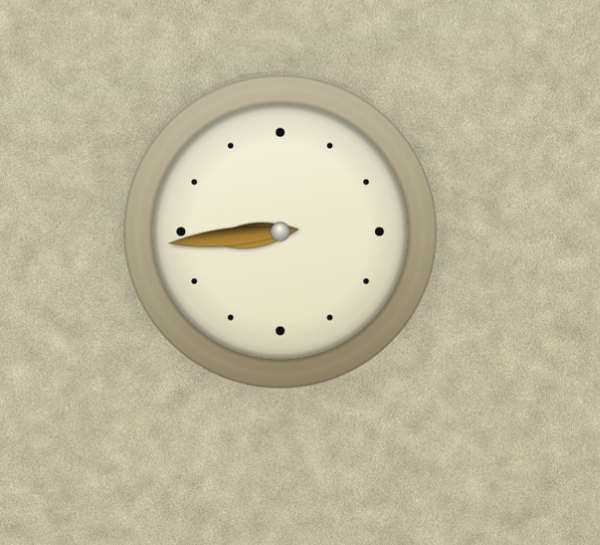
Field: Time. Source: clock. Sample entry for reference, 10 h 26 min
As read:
8 h 44 min
